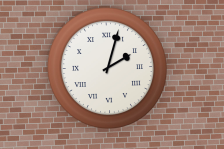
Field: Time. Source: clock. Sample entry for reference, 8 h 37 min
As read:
2 h 03 min
